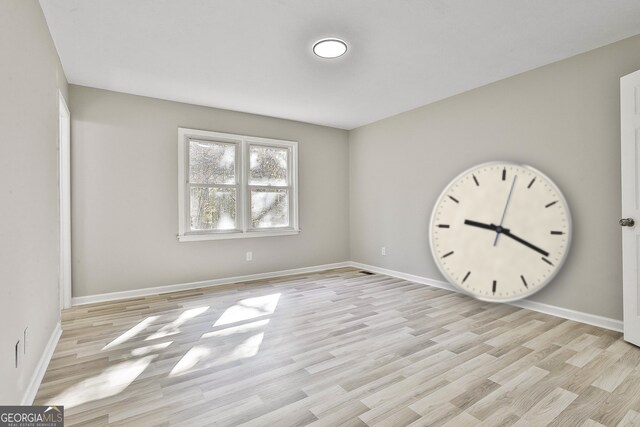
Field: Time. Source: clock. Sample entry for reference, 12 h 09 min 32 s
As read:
9 h 19 min 02 s
